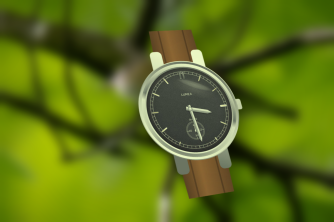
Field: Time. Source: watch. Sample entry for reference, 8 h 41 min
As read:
3 h 29 min
